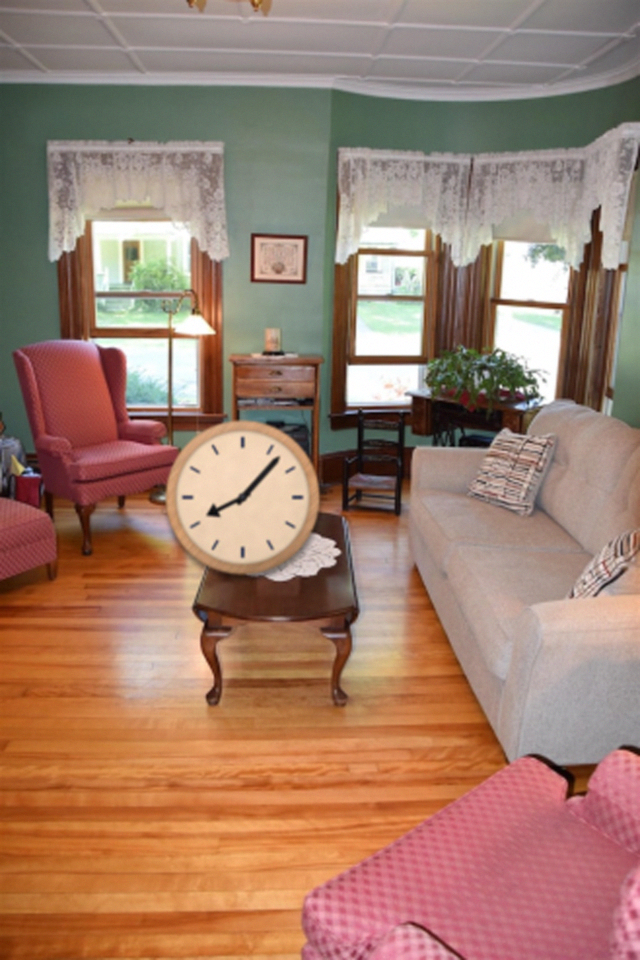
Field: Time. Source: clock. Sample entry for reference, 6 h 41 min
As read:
8 h 07 min
